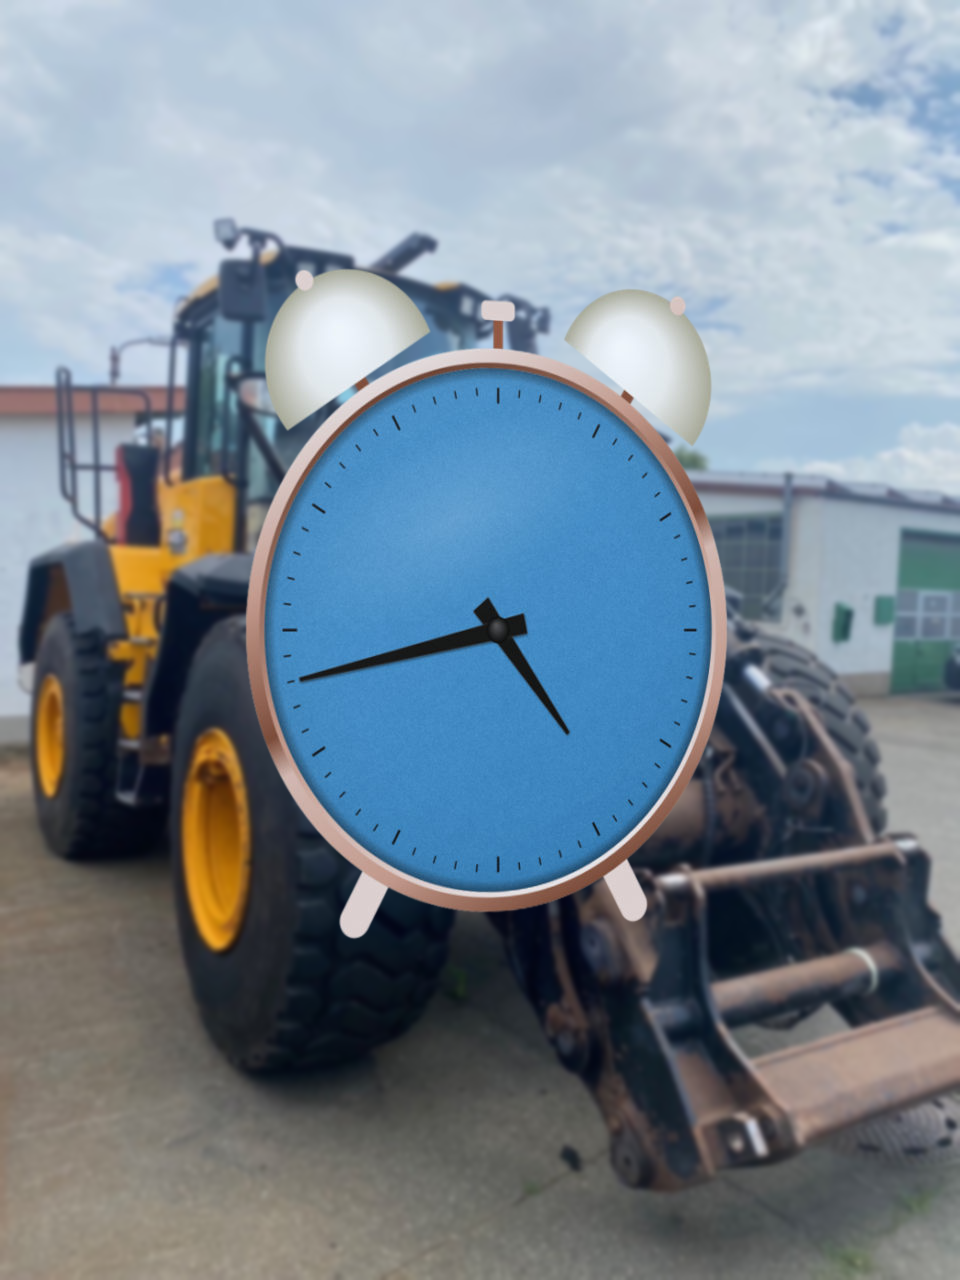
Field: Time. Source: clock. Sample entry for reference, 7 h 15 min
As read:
4 h 43 min
